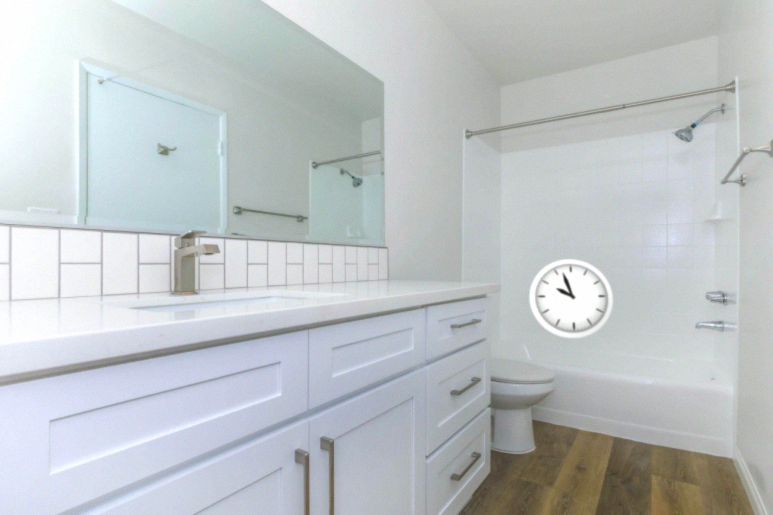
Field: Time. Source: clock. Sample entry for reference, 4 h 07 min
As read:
9 h 57 min
